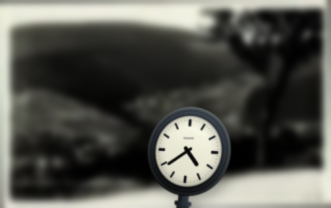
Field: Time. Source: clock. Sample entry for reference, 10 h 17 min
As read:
4 h 39 min
